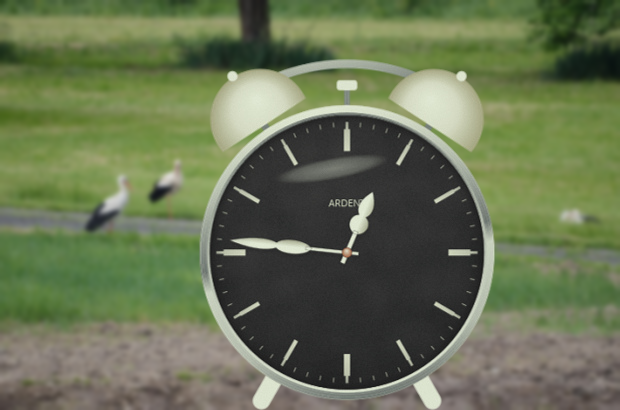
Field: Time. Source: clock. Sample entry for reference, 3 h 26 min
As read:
12 h 46 min
